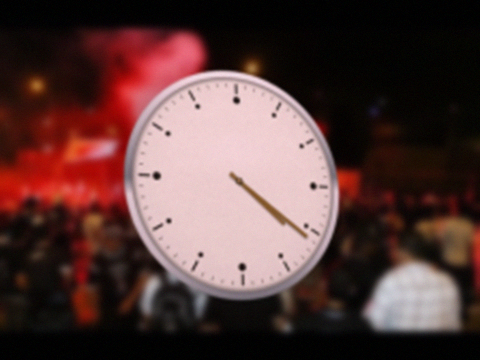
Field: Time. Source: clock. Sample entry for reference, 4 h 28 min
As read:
4 h 21 min
